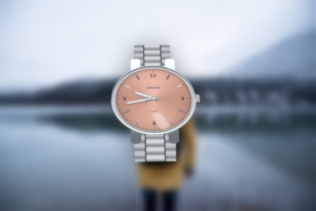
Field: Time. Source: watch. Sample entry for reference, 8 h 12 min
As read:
9 h 43 min
